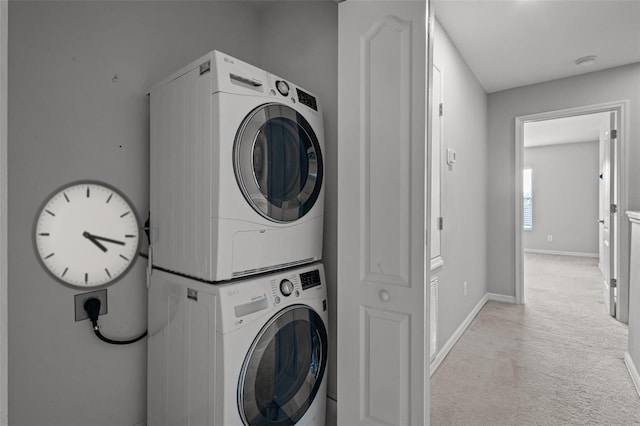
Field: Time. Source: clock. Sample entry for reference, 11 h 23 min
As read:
4 h 17 min
